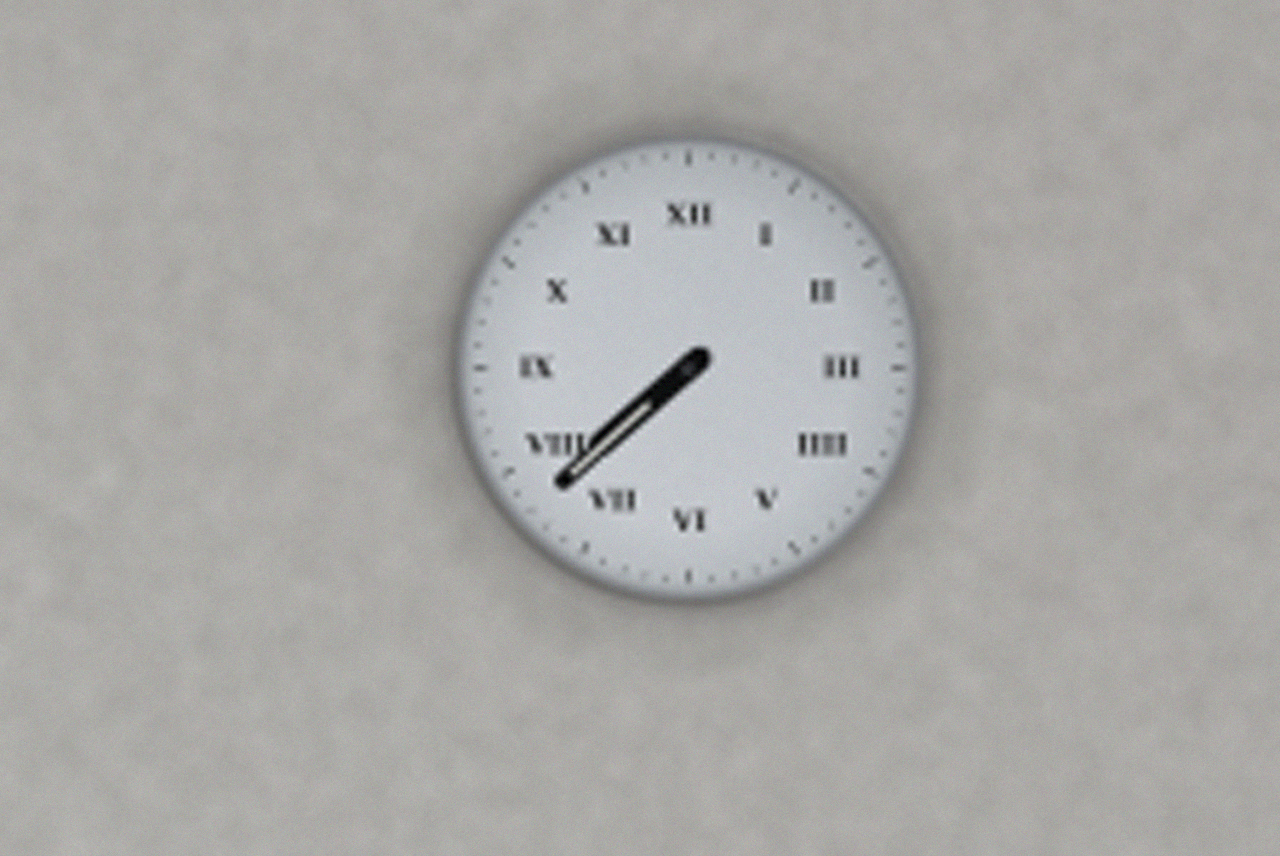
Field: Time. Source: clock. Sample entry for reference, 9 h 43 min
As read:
7 h 38 min
